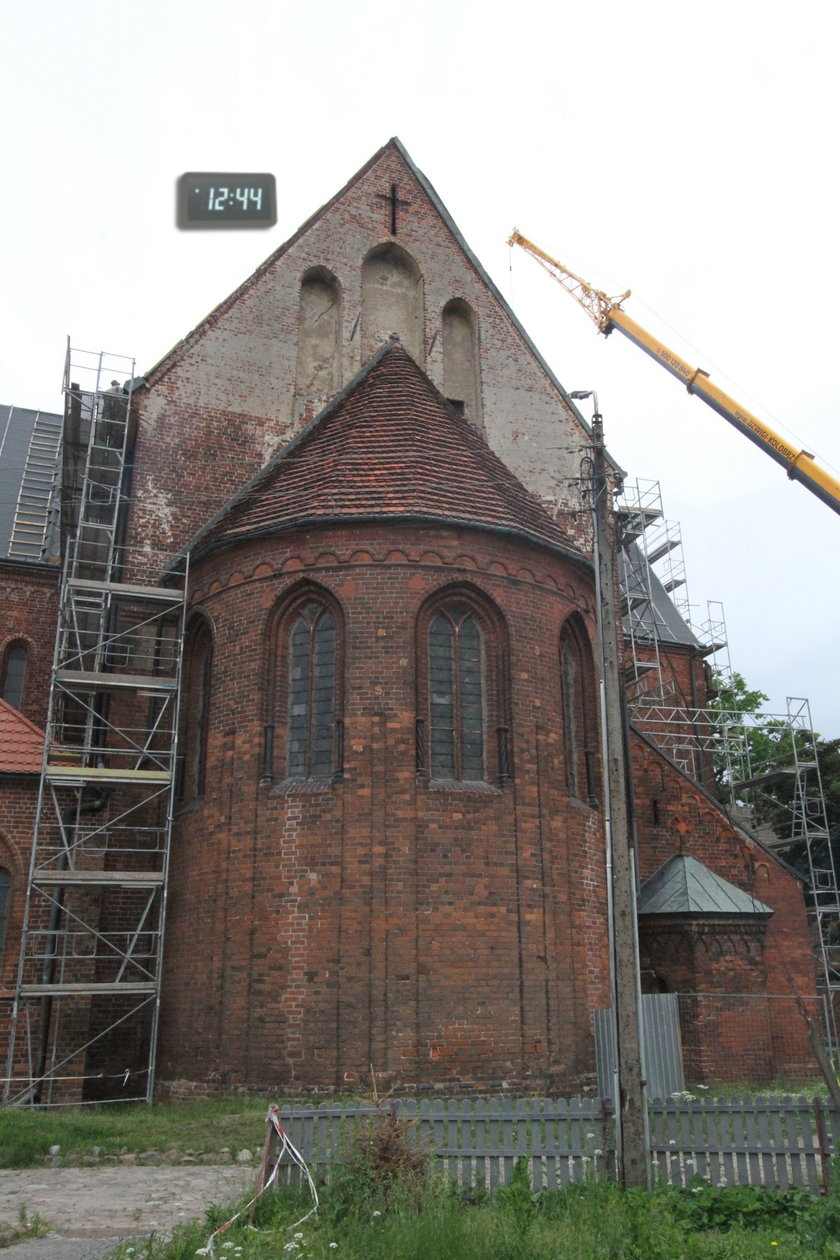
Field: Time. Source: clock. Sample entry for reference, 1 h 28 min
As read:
12 h 44 min
